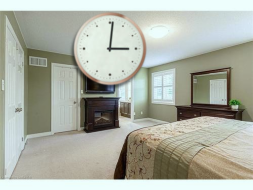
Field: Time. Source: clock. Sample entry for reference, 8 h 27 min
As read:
3 h 01 min
